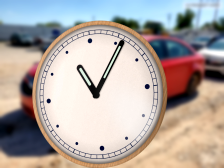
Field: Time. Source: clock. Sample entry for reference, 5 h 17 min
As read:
11 h 06 min
